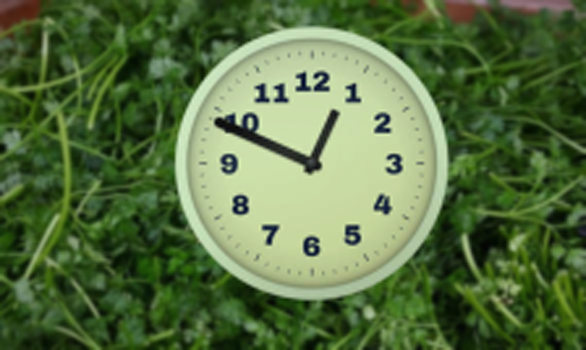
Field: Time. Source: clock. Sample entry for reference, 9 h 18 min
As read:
12 h 49 min
